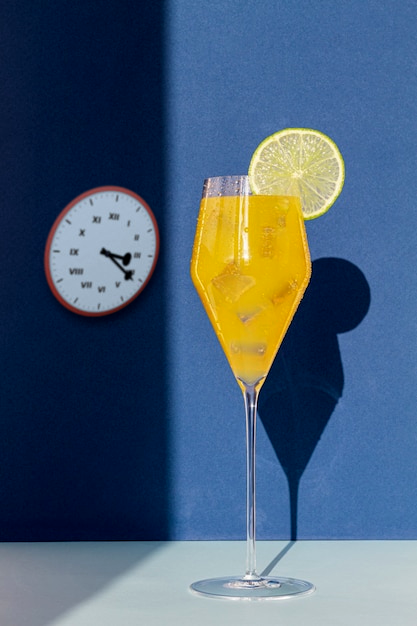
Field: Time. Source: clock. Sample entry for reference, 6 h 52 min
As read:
3 h 21 min
